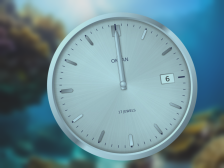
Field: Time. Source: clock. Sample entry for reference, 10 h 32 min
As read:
12 h 00 min
